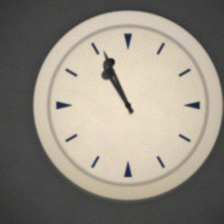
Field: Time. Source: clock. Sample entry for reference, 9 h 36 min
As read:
10 h 56 min
